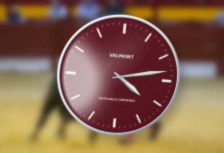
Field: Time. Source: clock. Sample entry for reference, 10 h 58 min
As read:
4 h 13 min
